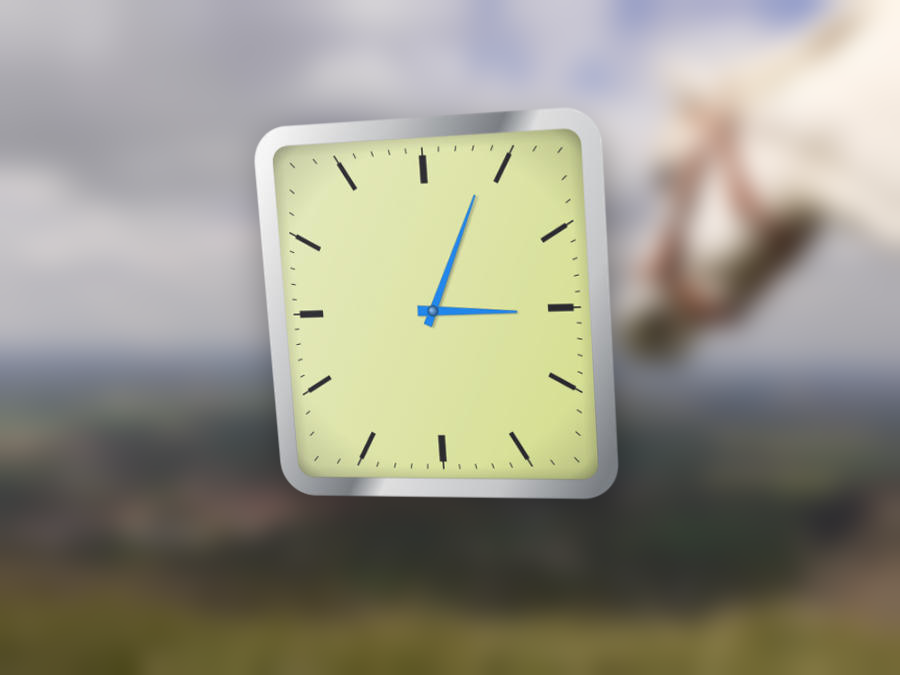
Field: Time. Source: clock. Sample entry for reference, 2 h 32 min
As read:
3 h 04 min
